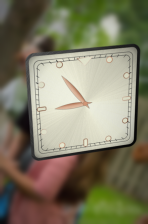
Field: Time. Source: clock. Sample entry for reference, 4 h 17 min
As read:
8 h 54 min
